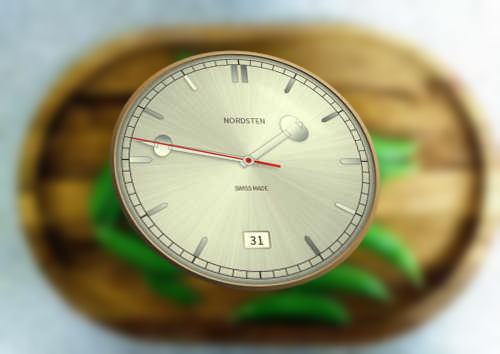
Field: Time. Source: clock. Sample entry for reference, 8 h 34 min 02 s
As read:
1 h 46 min 47 s
